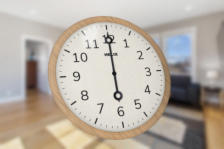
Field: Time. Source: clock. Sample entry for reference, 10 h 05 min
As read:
6 h 00 min
